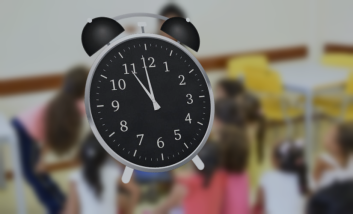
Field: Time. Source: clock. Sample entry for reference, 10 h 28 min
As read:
10 h 59 min
